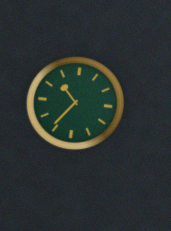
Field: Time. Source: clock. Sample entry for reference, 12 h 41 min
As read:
10 h 36 min
